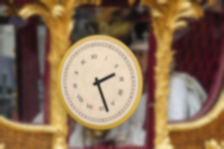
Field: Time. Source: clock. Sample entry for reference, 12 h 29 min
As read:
2 h 28 min
